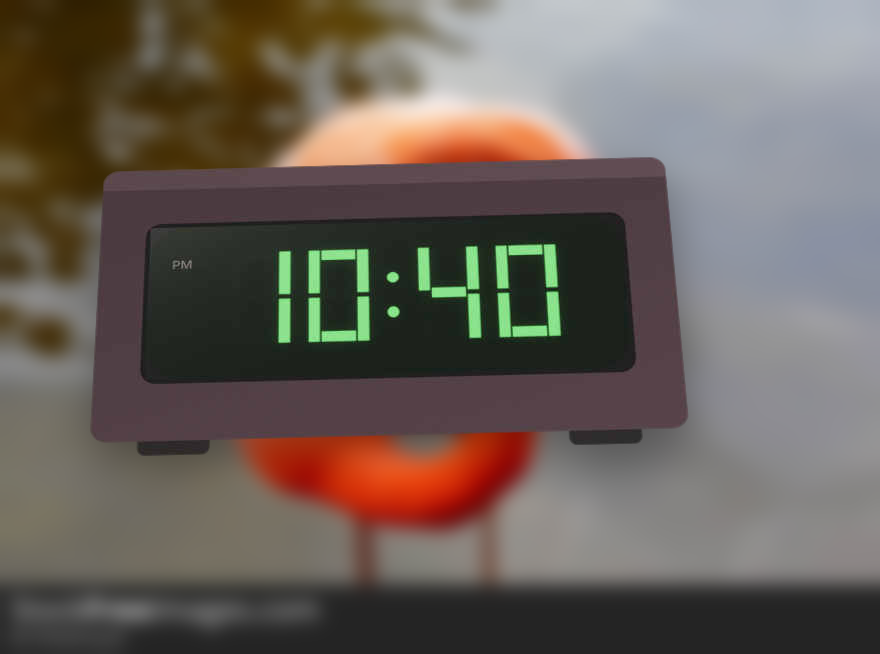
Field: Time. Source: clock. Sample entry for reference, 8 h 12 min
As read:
10 h 40 min
